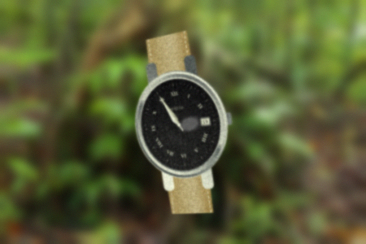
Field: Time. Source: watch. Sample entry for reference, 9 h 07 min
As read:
10 h 55 min
